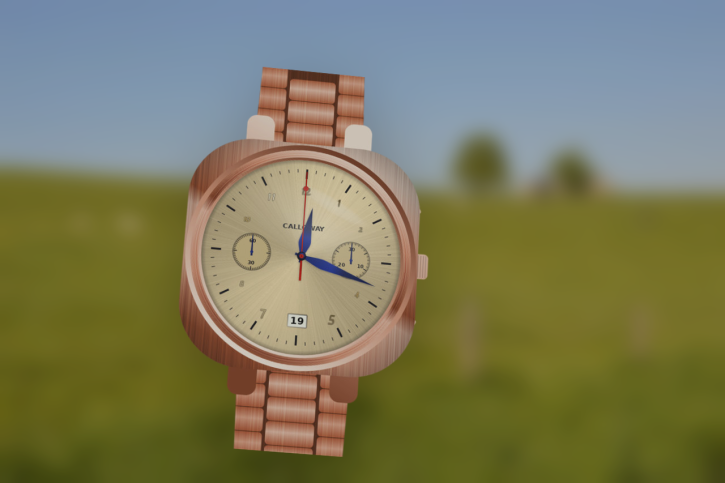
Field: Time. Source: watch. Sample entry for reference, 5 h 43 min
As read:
12 h 18 min
